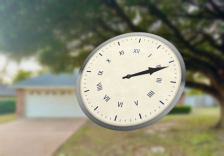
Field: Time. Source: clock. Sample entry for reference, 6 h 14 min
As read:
2 h 11 min
